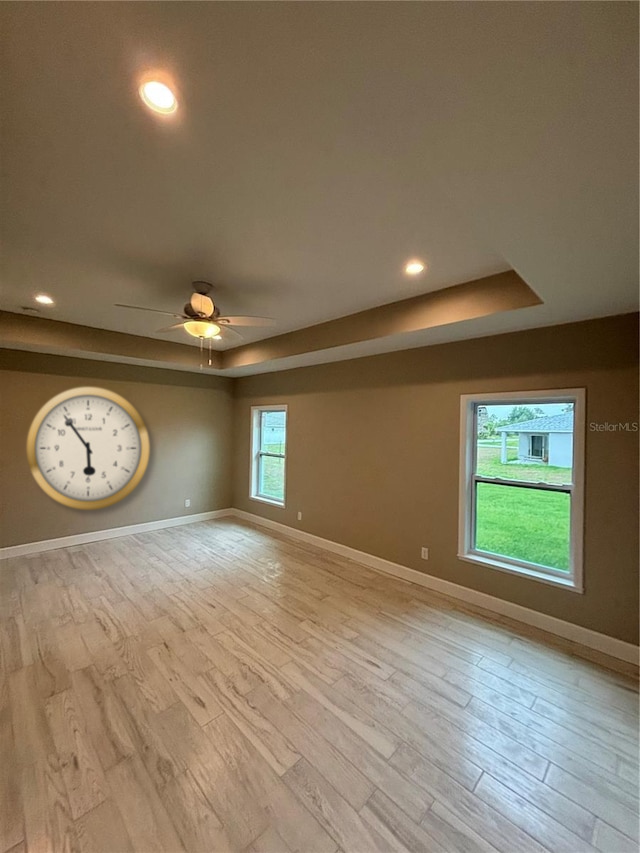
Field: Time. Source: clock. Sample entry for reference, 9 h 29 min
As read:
5 h 54 min
